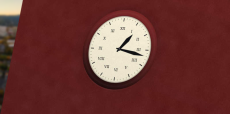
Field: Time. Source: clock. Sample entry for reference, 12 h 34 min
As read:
1 h 17 min
